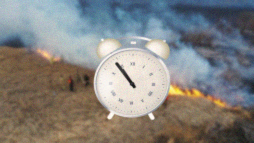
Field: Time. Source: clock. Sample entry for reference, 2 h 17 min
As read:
10 h 54 min
